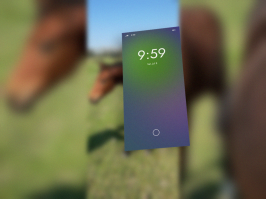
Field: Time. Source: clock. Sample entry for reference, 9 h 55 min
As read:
9 h 59 min
